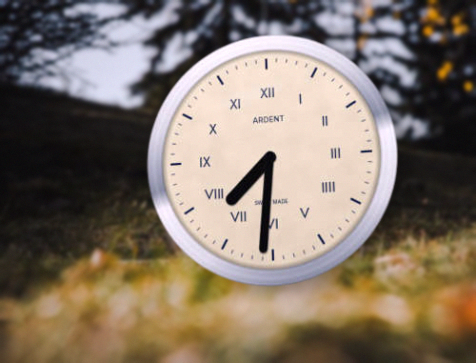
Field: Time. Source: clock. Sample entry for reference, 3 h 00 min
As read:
7 h 31 min
